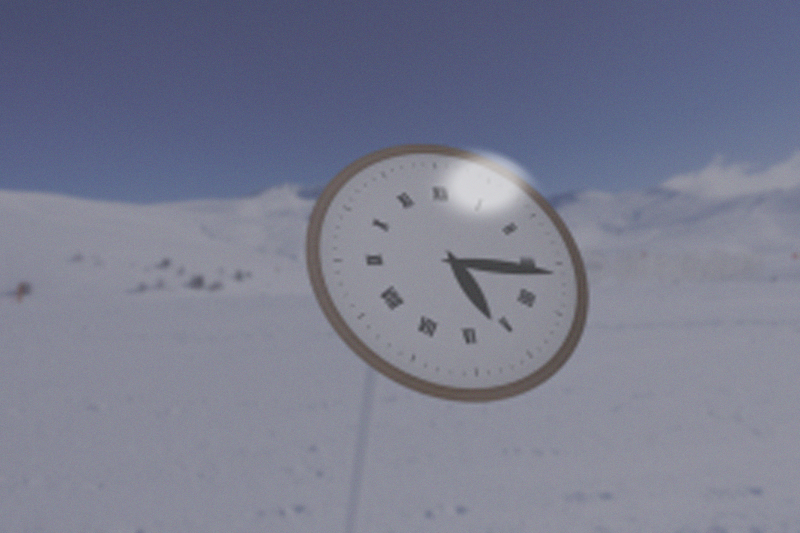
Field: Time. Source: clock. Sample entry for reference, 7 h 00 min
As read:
5 h 16 min
